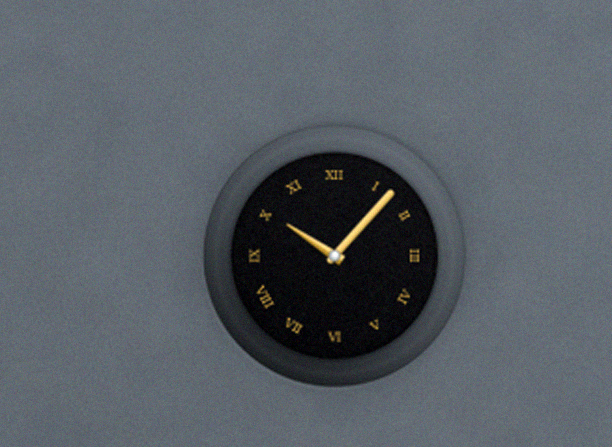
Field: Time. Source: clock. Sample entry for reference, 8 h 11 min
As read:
10 h 07 min
